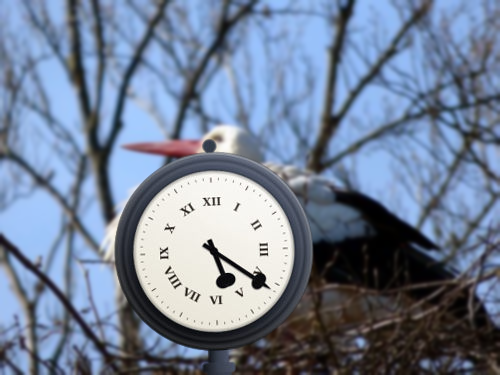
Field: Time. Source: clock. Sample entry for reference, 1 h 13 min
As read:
5 h 21 min
